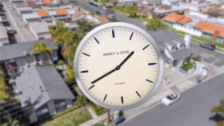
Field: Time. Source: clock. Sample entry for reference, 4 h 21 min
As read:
1 h 41 min
